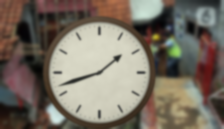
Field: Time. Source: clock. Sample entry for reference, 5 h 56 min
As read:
1 h 42 min
